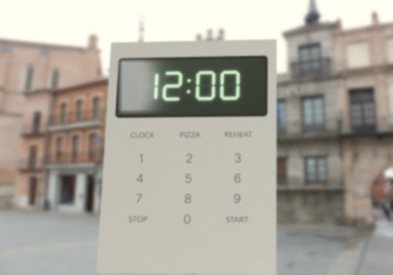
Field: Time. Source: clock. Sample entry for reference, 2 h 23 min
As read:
12 h 00 min
